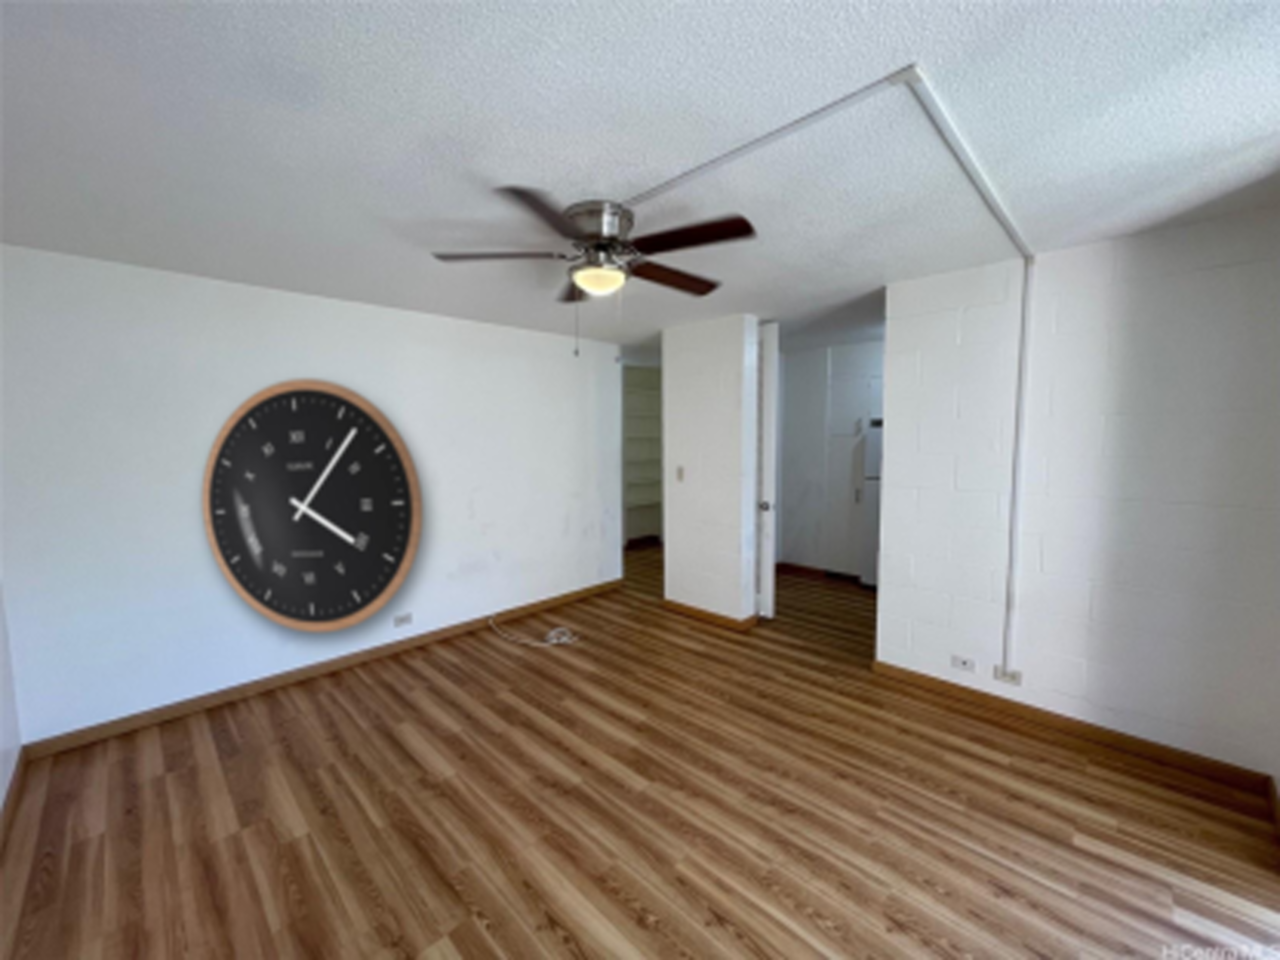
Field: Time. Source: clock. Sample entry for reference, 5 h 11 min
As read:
4 h 07 min
